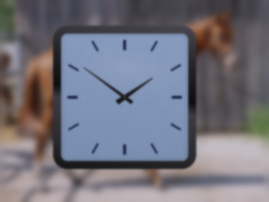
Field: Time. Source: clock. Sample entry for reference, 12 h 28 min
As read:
1 h 51 min
